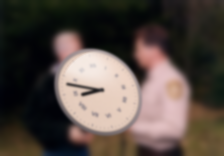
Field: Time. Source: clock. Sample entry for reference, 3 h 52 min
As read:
8 h 48 min
